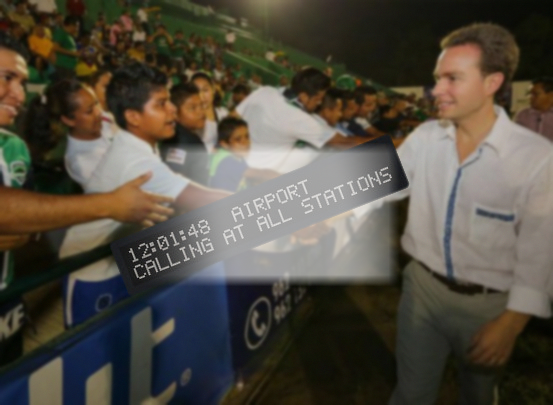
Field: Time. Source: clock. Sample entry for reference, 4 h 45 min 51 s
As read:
12 h 01 min 48 s
